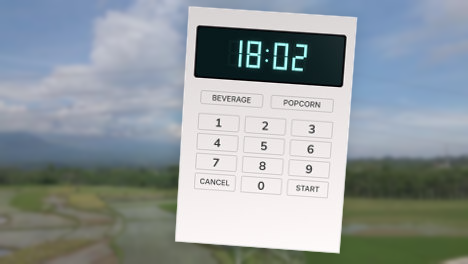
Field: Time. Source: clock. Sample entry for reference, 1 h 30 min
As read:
18 h 02 min
